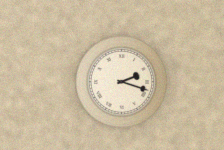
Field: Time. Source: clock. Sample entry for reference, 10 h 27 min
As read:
2 h 18 min
